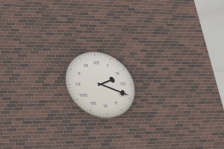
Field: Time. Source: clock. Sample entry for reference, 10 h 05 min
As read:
2 h 19 min
